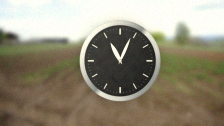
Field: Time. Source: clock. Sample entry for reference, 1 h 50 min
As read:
11 h 04 min
